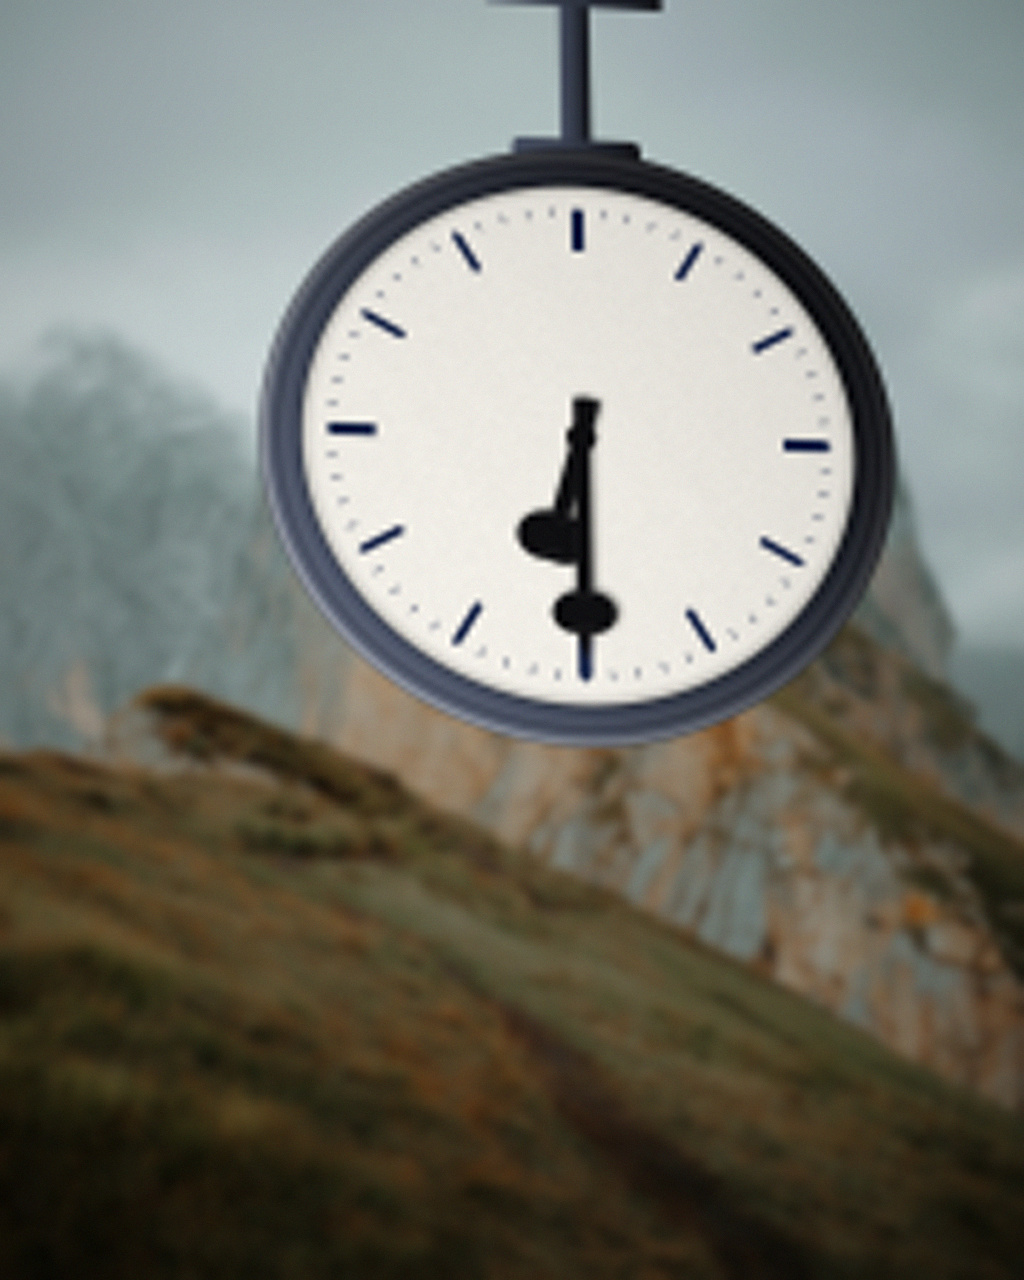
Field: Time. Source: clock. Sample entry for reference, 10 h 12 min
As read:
6 h 30 min
